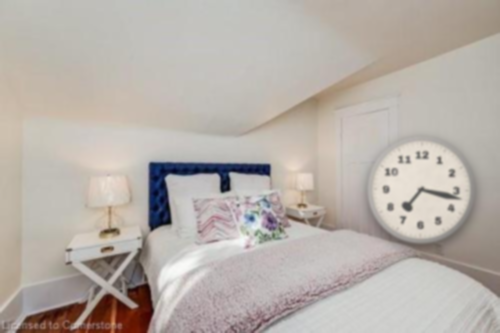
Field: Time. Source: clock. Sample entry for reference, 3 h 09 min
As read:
7 h 17 min
